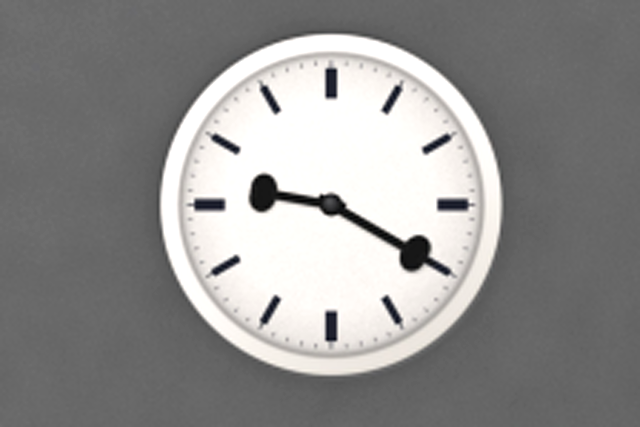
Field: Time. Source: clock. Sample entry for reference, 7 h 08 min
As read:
9 h 20 min
